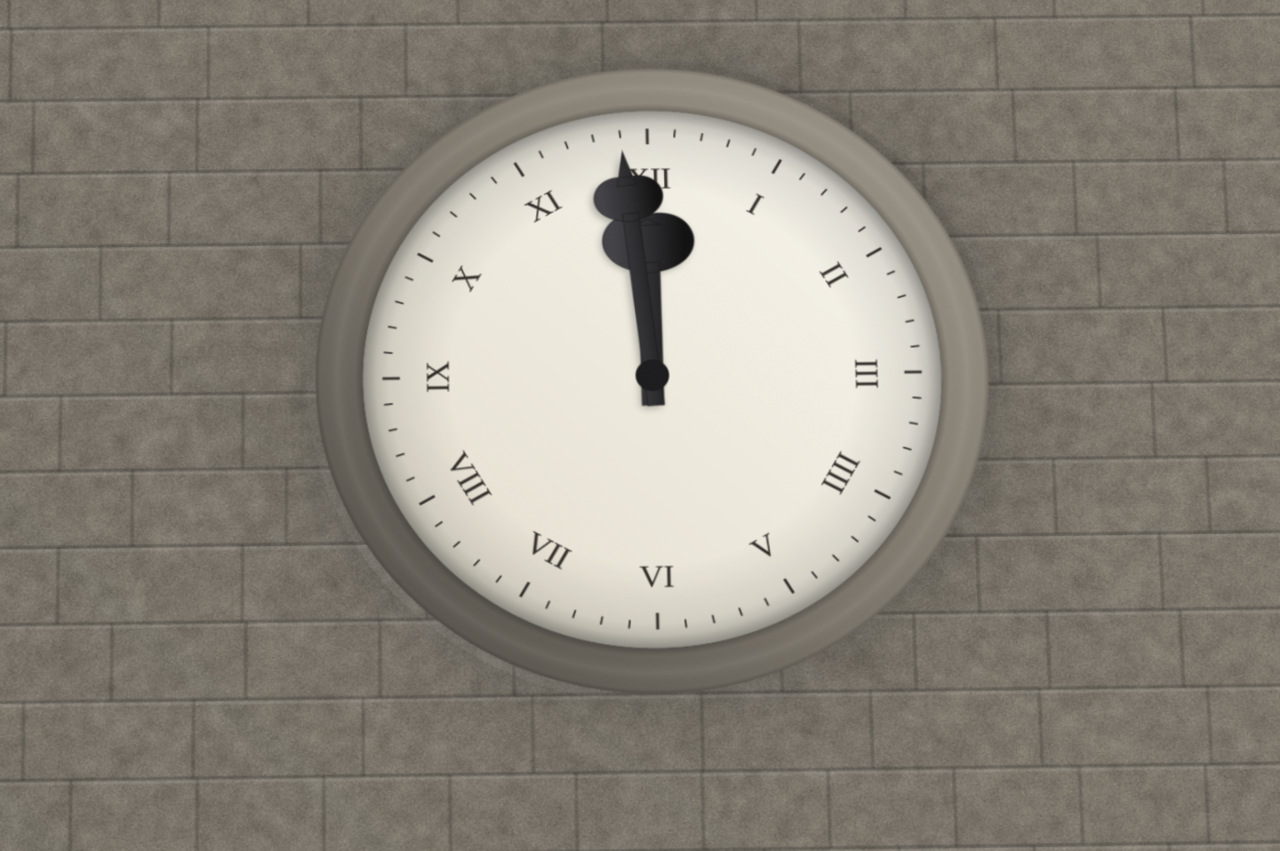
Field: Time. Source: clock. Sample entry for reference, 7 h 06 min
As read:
11 h 59 min
